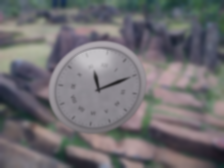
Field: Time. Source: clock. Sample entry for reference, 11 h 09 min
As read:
11 h 10 min
